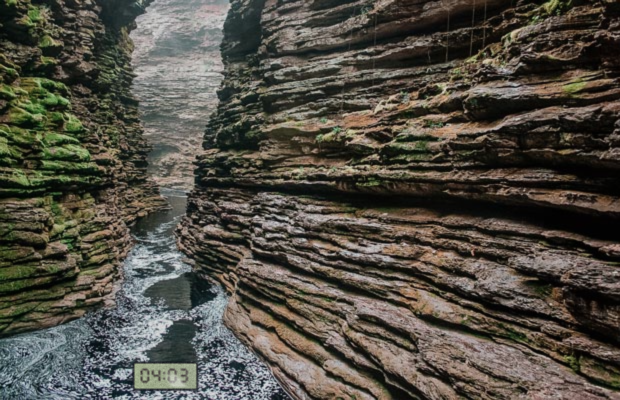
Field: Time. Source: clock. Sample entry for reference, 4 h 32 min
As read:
4 h 03 min
